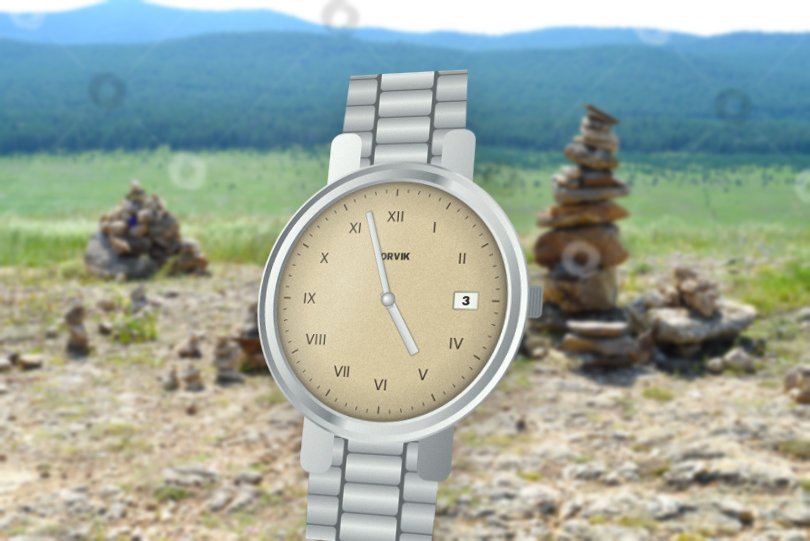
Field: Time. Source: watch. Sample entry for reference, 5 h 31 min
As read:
4 h 57 min
